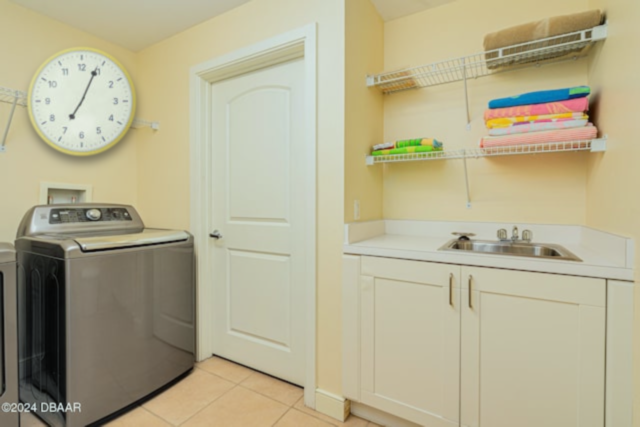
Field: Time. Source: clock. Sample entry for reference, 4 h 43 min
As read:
7 h 04 min
